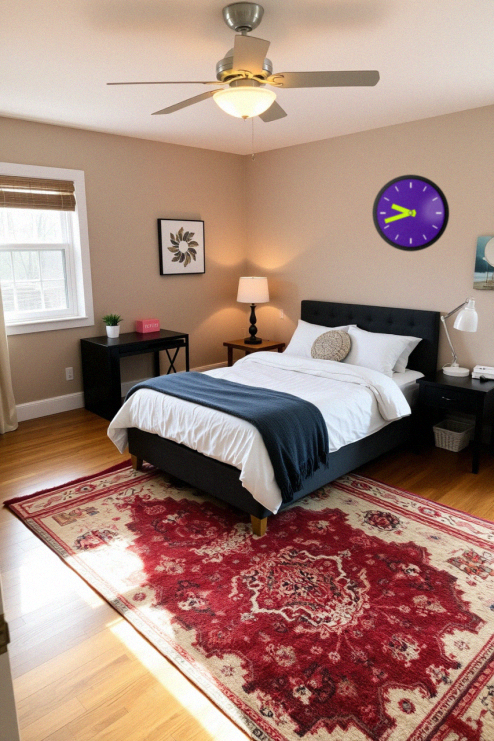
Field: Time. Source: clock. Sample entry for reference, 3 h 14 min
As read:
9 h 42 min
